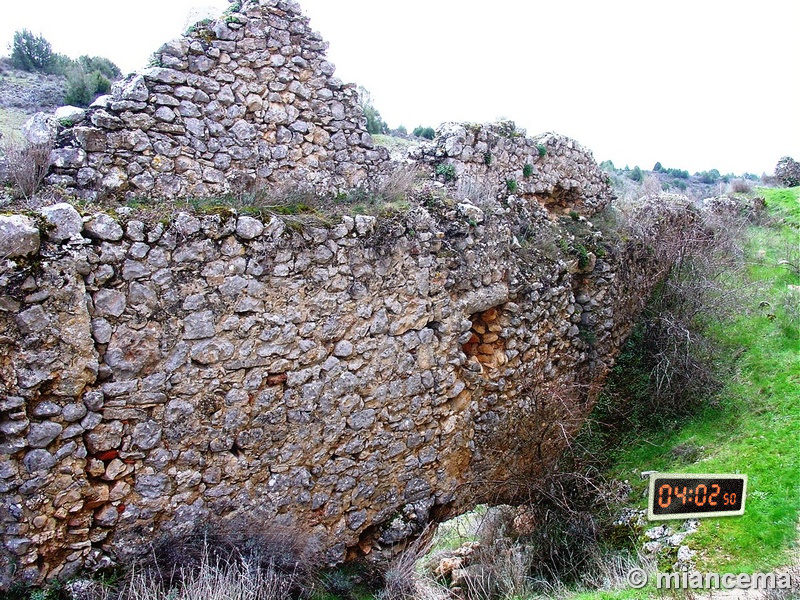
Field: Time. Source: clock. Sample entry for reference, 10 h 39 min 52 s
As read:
4 h 02 min 50 s
